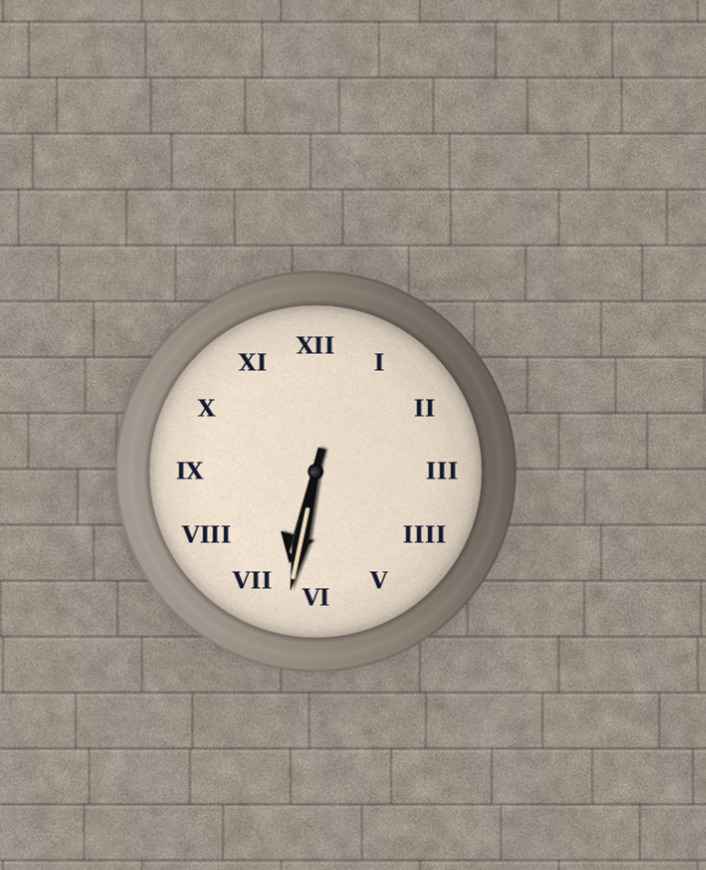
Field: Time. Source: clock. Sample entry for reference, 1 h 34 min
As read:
6 h 32 min
